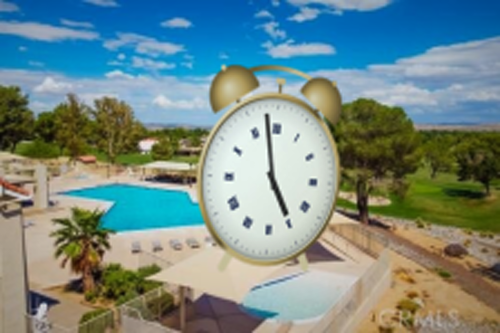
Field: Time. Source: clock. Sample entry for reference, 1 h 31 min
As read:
4 h 58 min
